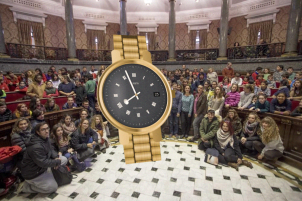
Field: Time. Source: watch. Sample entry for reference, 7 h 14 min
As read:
7 h 57 min
